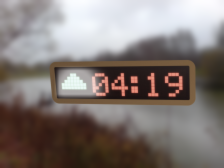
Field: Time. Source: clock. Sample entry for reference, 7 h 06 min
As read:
4 h 19 min
